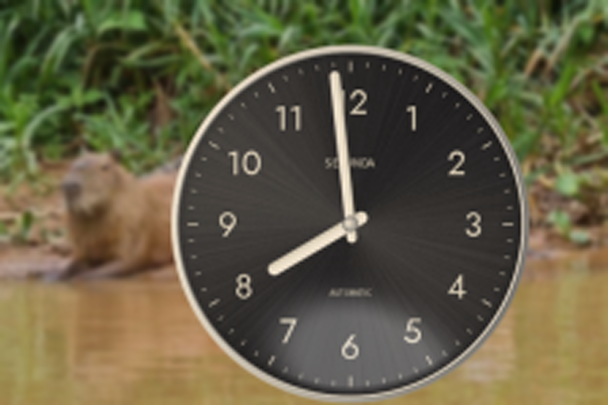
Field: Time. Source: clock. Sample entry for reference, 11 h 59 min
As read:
7 h 59 min
